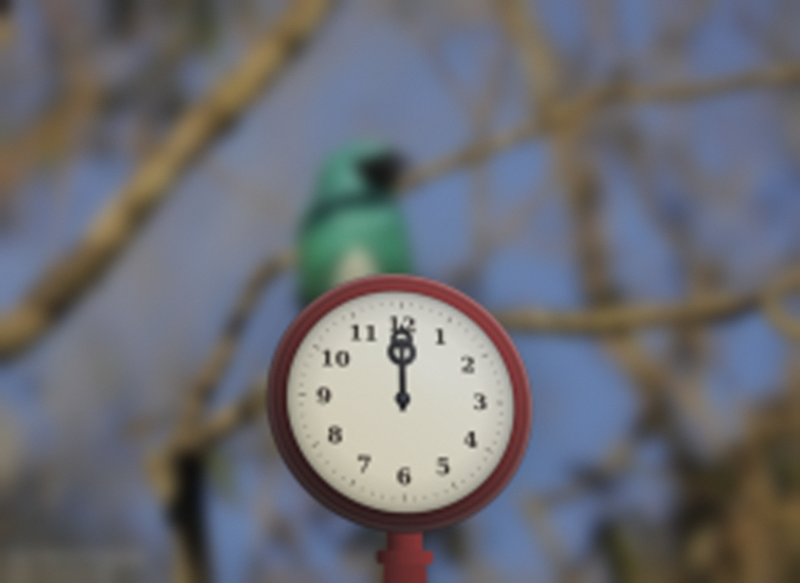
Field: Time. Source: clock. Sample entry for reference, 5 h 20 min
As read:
12 h 00 min
